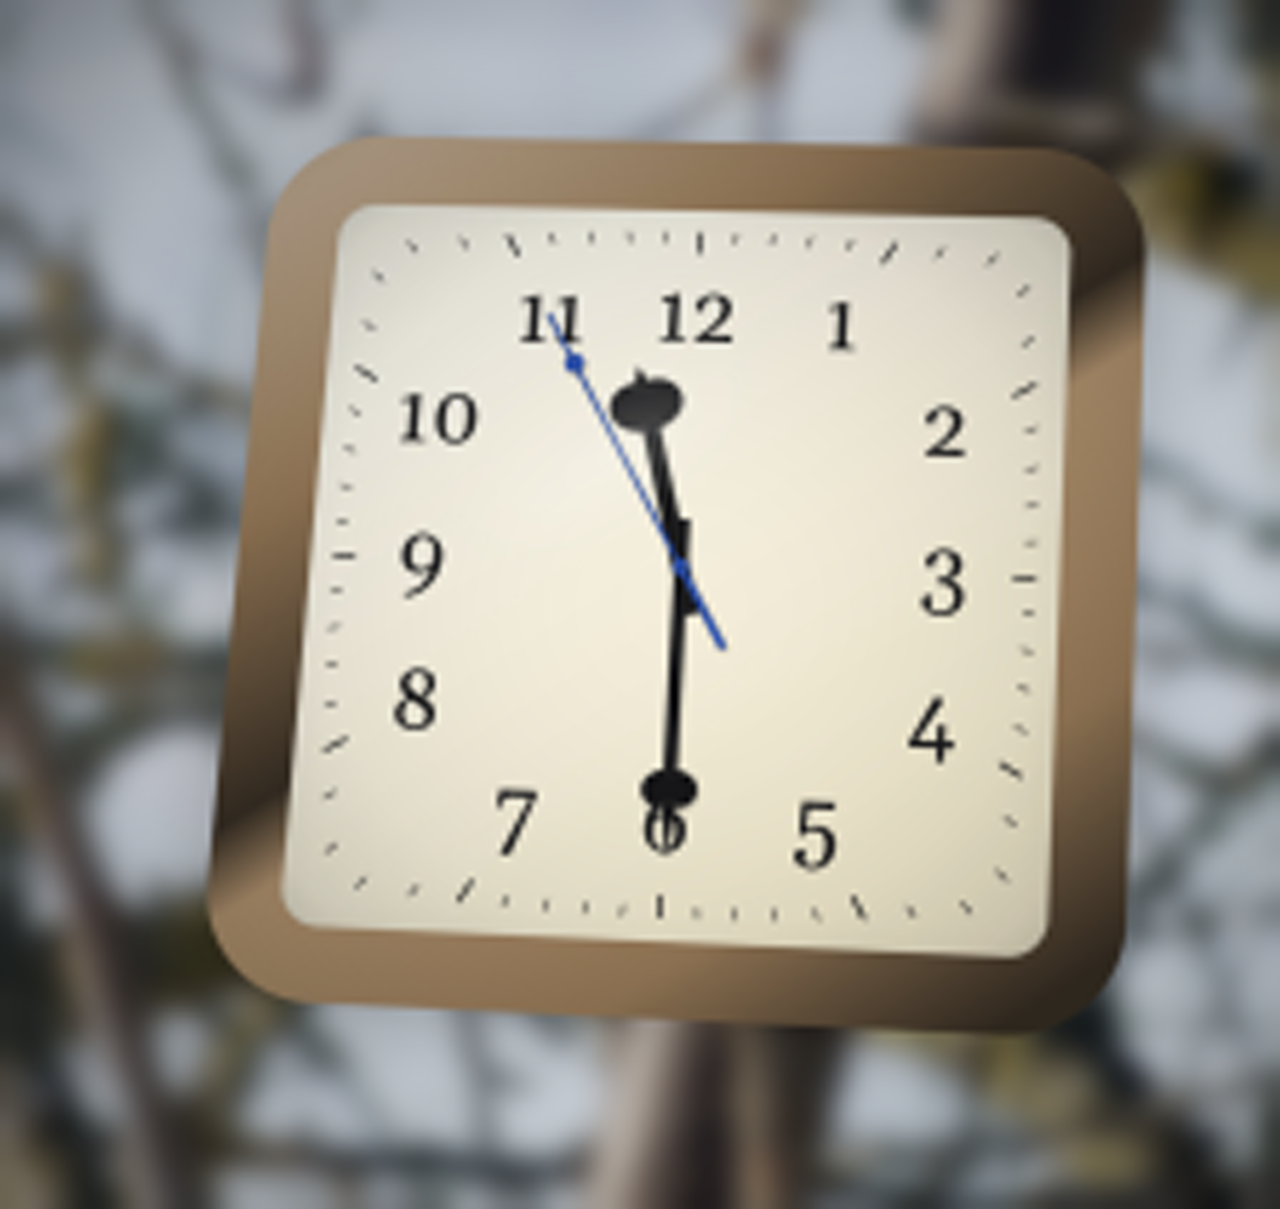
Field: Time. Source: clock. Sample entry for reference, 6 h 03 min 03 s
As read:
11 h 29 min 55 s
